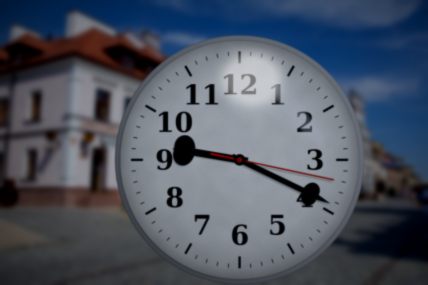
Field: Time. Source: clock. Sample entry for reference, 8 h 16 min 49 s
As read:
9 h 19 min 17 s
